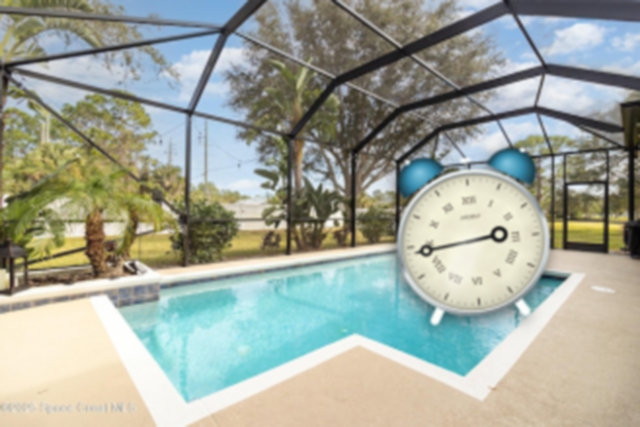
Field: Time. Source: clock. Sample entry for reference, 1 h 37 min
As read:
2 h 44 min
